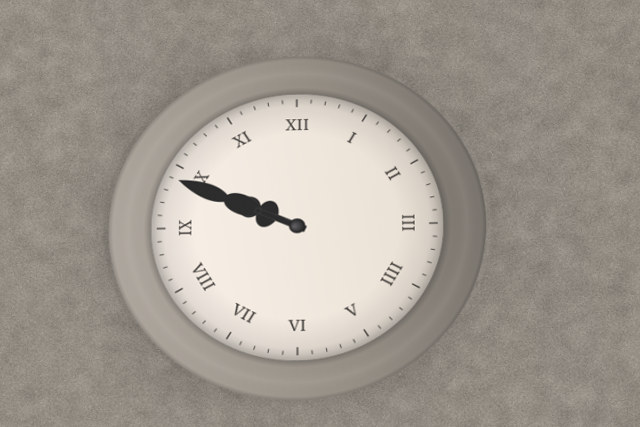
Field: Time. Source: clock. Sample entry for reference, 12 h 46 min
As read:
9 h 49 min
